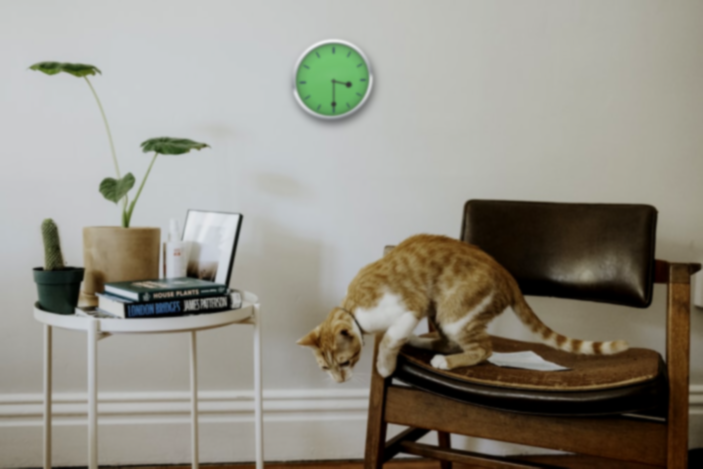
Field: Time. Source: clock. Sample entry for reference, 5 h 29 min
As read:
3 h 30 min
